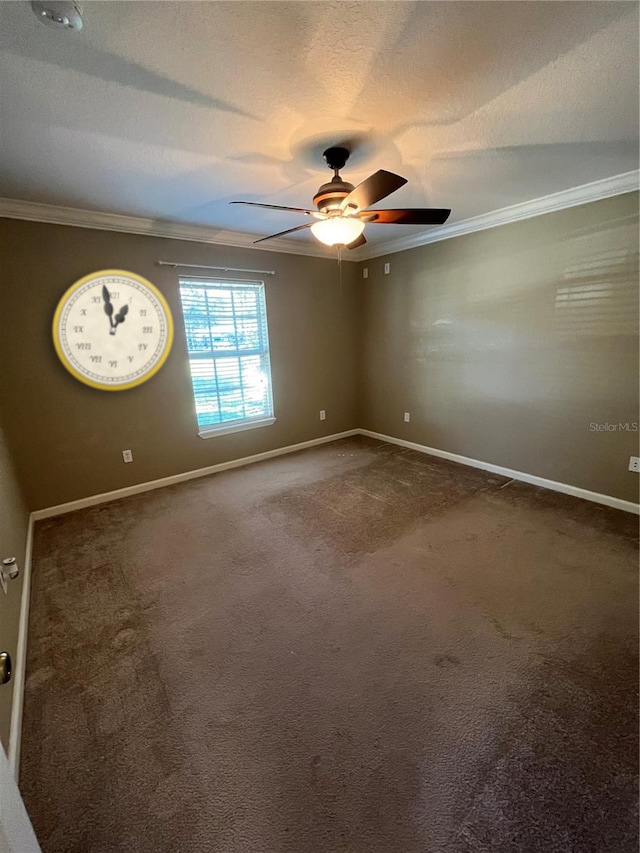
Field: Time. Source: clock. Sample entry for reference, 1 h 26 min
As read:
12 h 58 min
